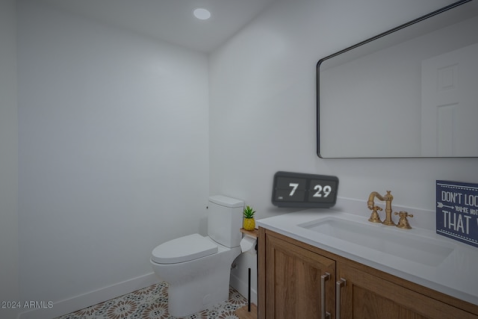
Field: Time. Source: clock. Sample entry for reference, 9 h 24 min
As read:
7 h 29 min
